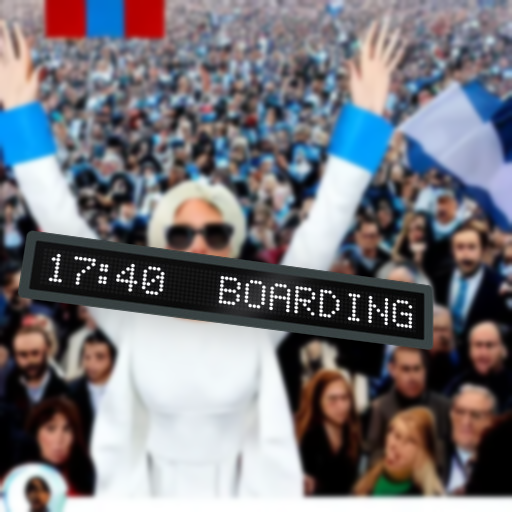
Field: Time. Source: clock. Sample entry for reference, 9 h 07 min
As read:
17 h 40 min
